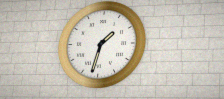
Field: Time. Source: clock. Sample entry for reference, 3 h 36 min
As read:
1 h 32 min
